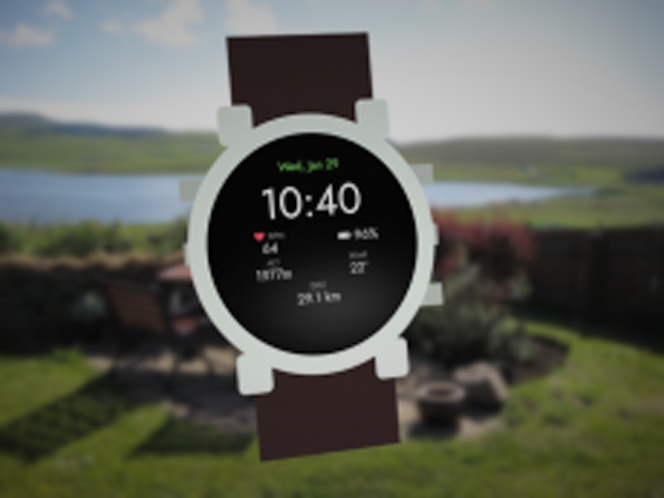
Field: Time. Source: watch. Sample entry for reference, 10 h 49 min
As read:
10 h 40 min
